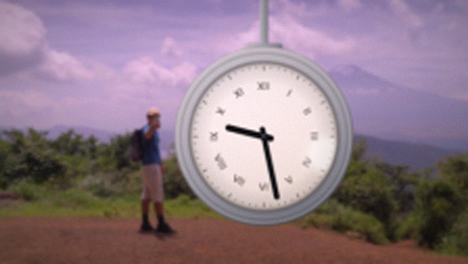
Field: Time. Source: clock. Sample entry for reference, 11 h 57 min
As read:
9 h 28 min
